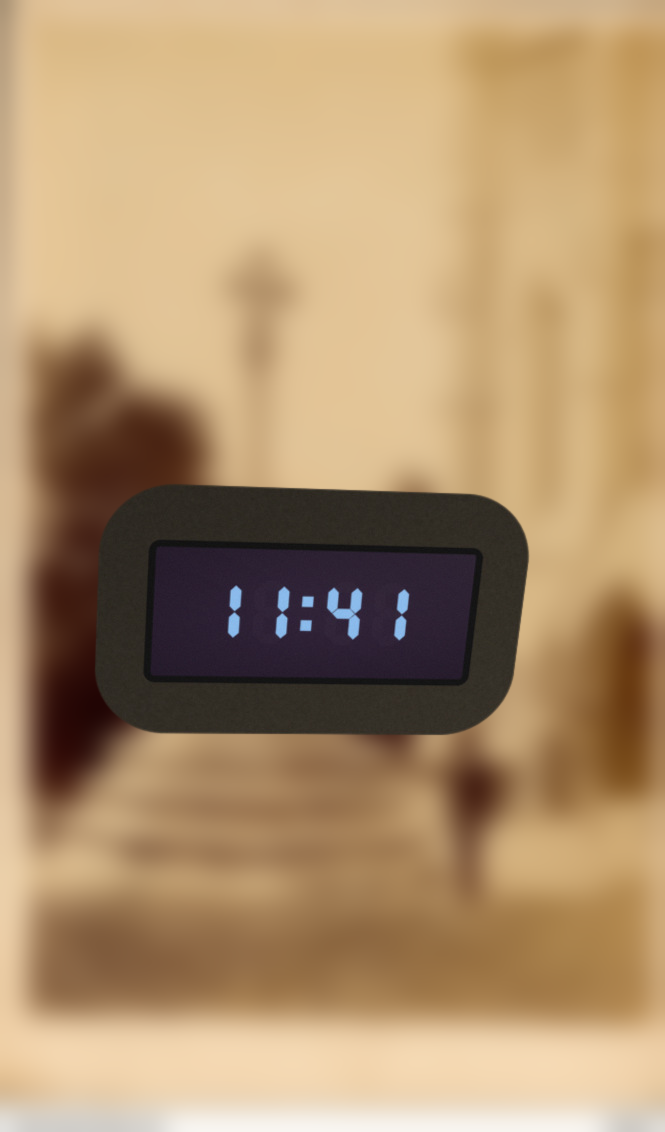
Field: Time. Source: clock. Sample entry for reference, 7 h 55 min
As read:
11 h 41 min
